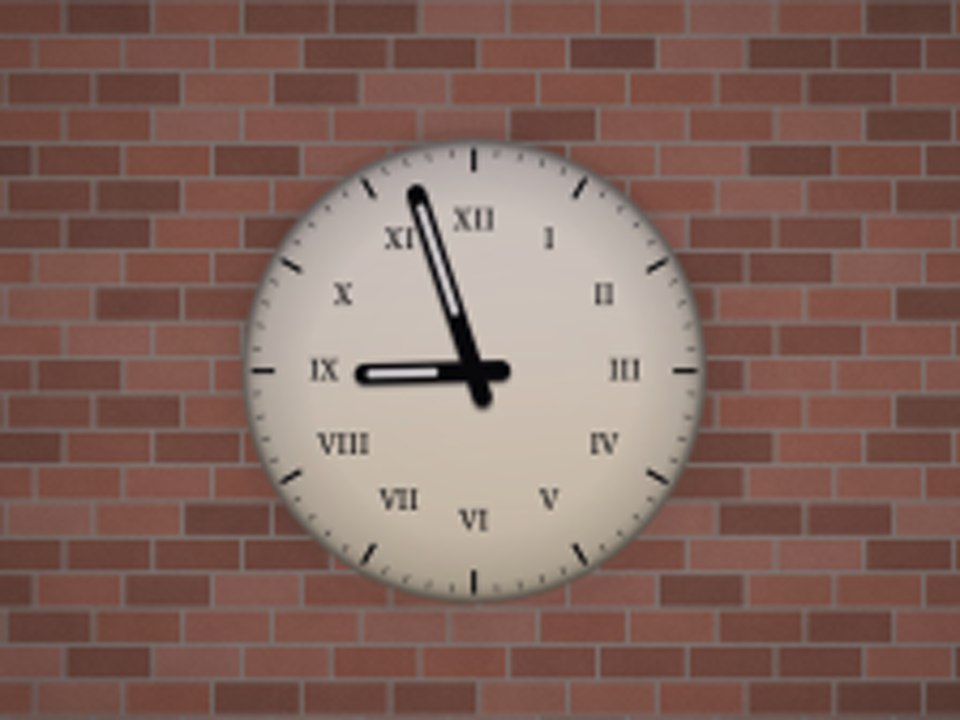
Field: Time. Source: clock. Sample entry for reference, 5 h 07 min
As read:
8 h 57 min
